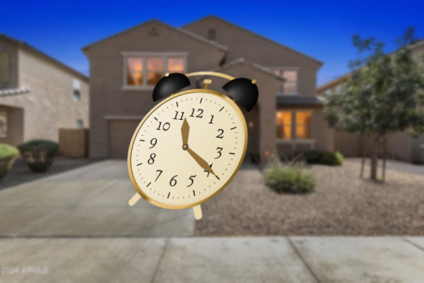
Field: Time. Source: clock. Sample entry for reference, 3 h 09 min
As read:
11 h 20 min
